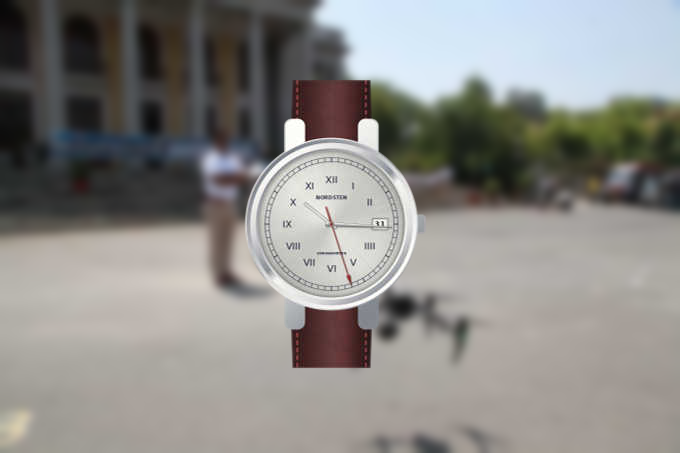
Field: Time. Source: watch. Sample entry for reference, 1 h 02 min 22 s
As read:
10 h 15 min 27 s
